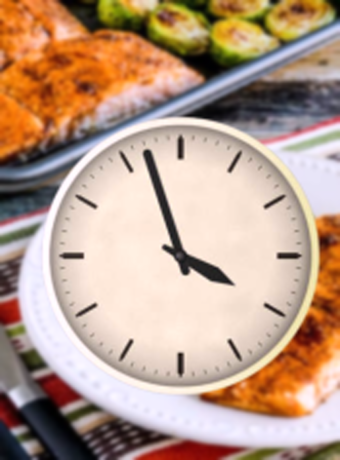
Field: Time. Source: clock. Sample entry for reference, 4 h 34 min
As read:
3 h 57 min
